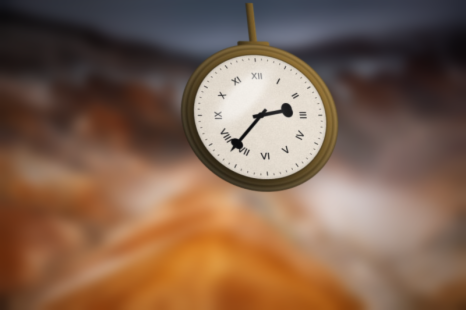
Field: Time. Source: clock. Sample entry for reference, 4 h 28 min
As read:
2 h 37 min
